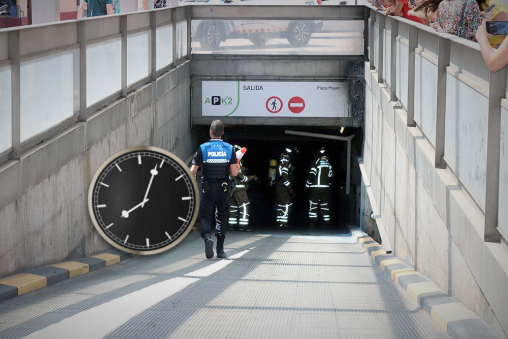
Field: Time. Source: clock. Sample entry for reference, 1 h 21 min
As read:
8 h 04 min
